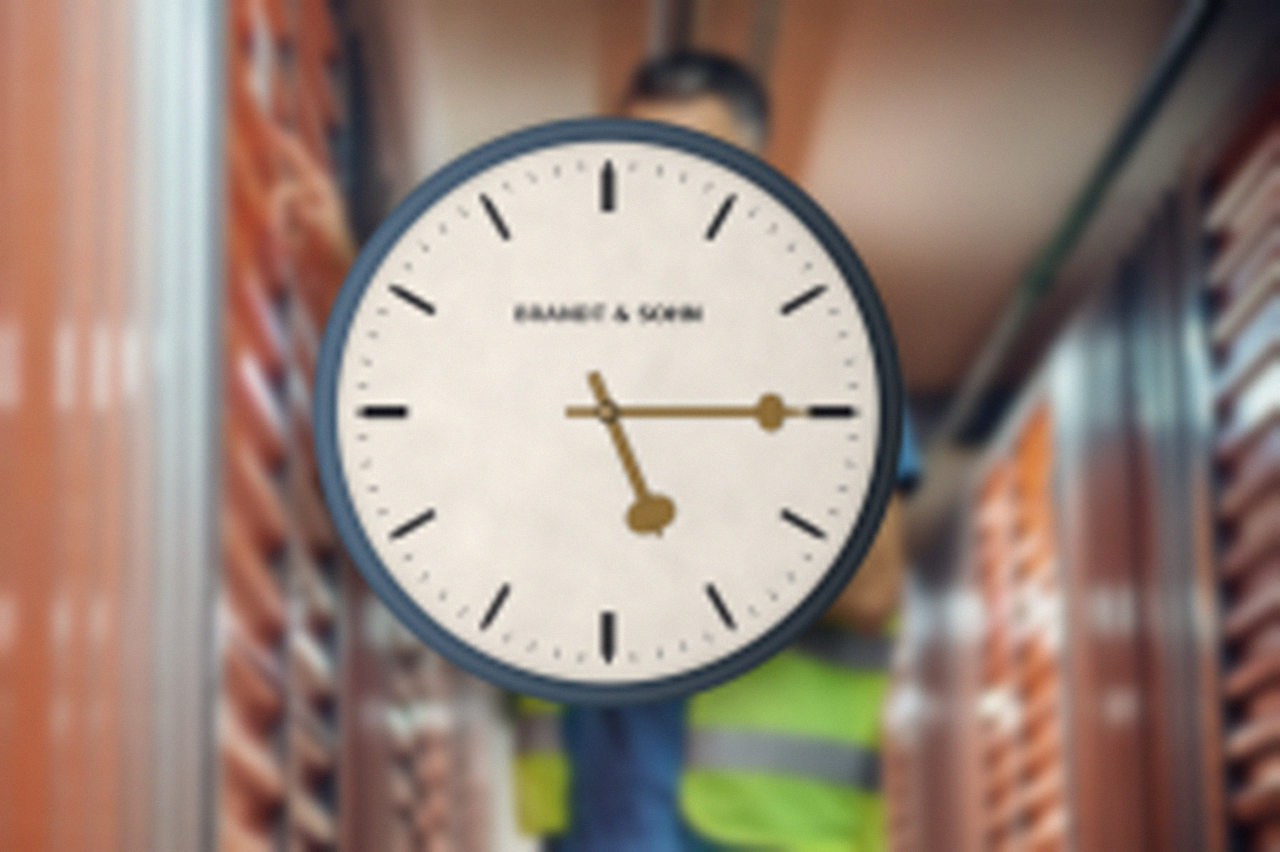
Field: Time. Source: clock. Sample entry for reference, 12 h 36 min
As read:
5 h 15 min
